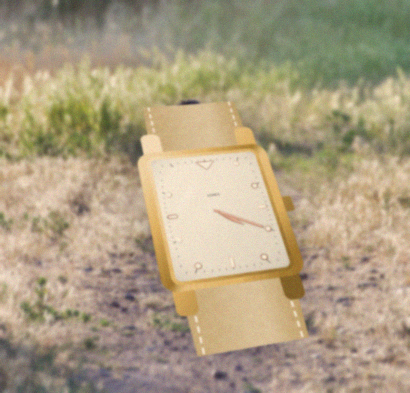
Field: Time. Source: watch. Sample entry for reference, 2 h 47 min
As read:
4 h 20 min
